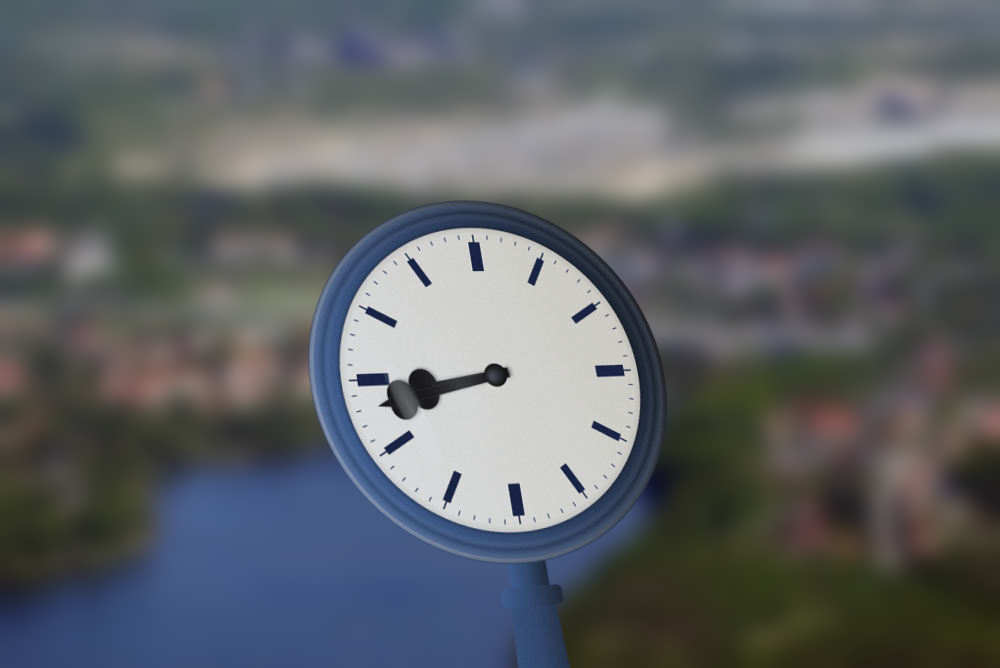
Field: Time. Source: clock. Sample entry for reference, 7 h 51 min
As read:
8 h 43 min
